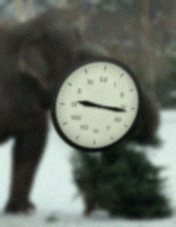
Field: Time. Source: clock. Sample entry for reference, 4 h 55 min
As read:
9 h 16 min
